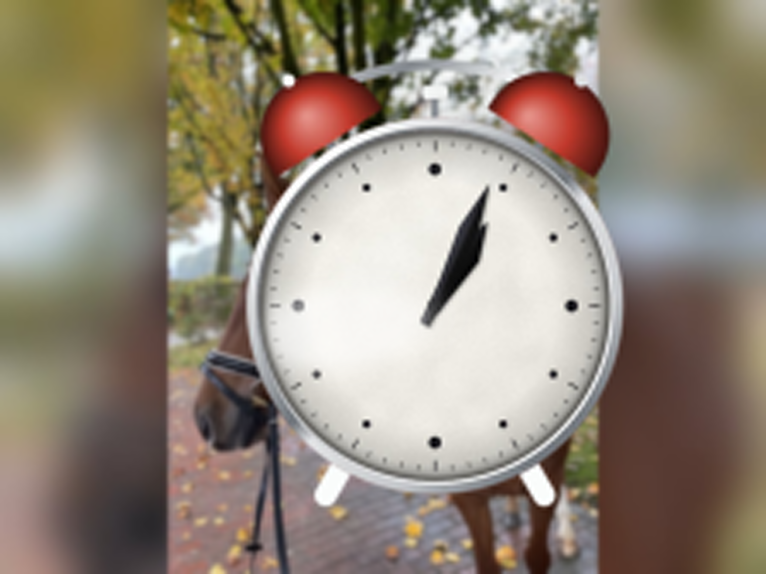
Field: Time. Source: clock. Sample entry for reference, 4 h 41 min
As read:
1 h 04 min
